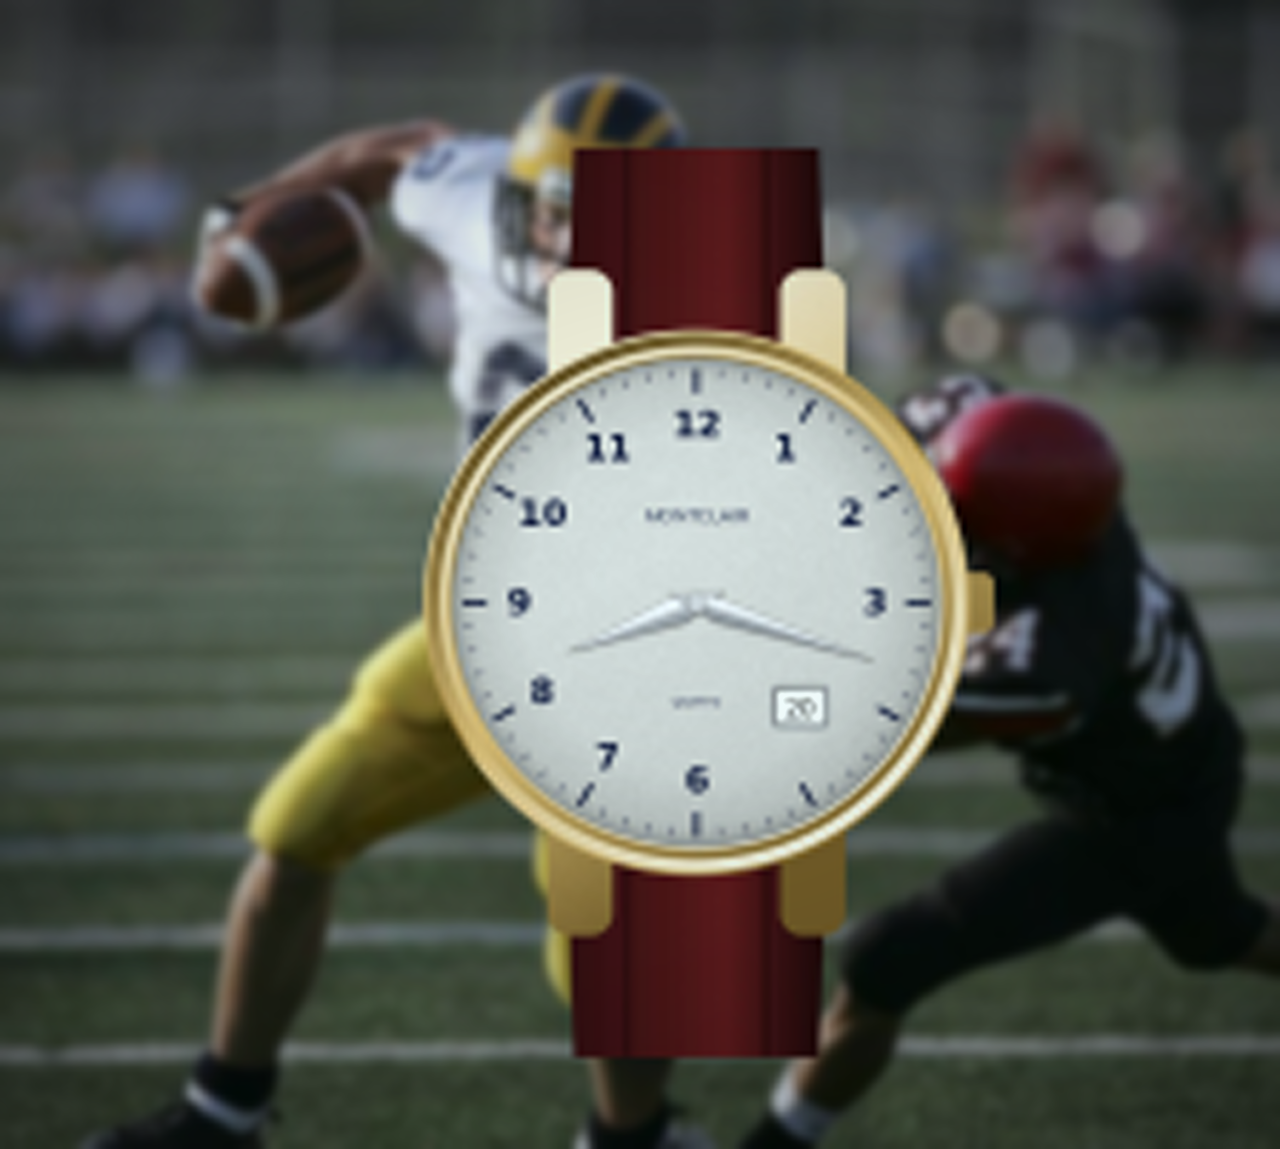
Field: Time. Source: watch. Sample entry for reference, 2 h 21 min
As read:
8 h 18 min
